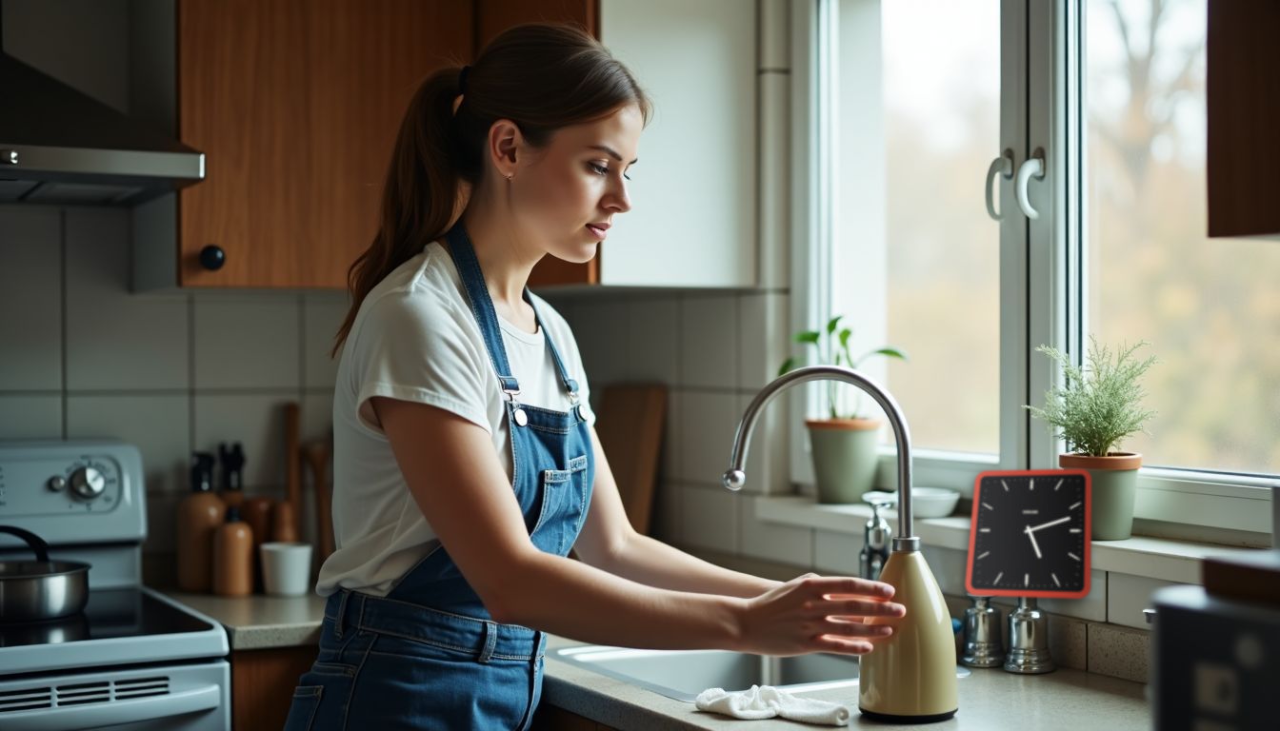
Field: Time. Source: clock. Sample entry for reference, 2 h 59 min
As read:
5 h 12 min
